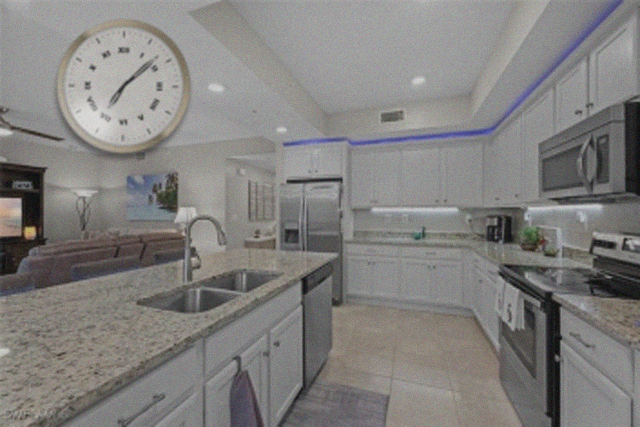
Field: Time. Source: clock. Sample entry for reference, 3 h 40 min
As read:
7 h 08 min
